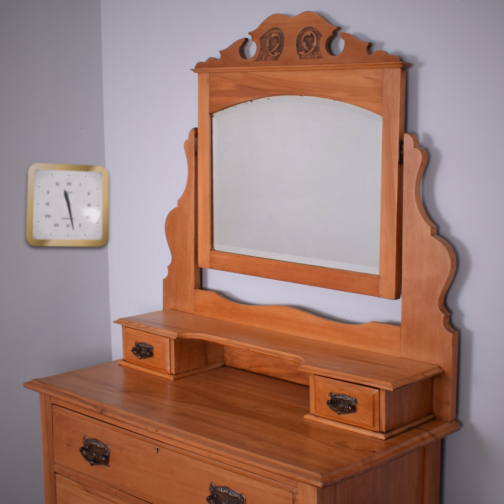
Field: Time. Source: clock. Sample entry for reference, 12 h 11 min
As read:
11 h 28 min
